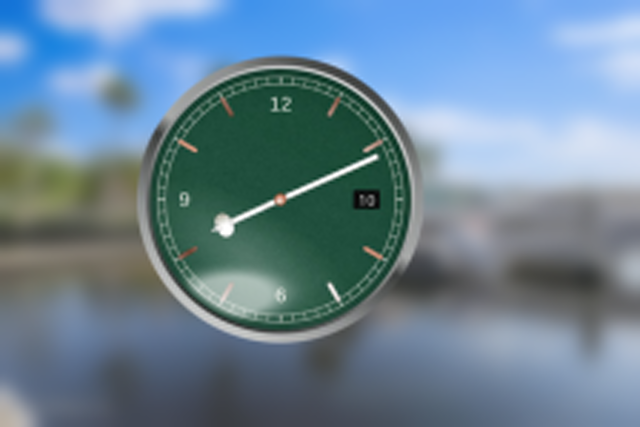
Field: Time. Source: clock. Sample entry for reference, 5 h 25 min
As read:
8 h 11 min
